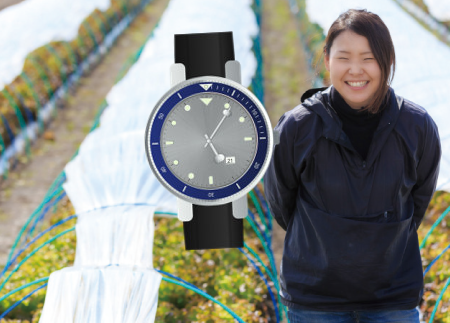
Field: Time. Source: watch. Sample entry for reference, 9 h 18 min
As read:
5 h 06 min
